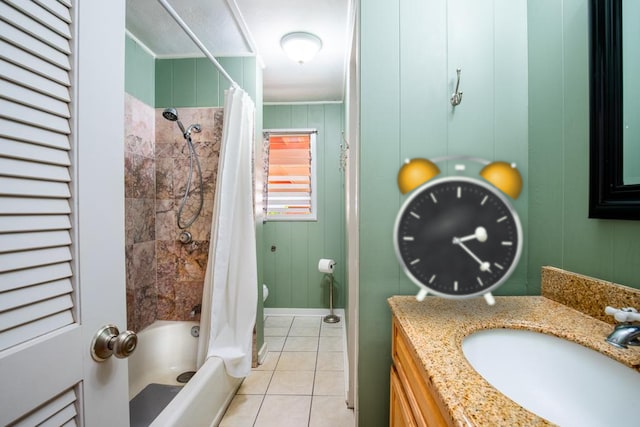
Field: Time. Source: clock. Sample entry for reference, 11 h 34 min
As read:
2 h 22 min
